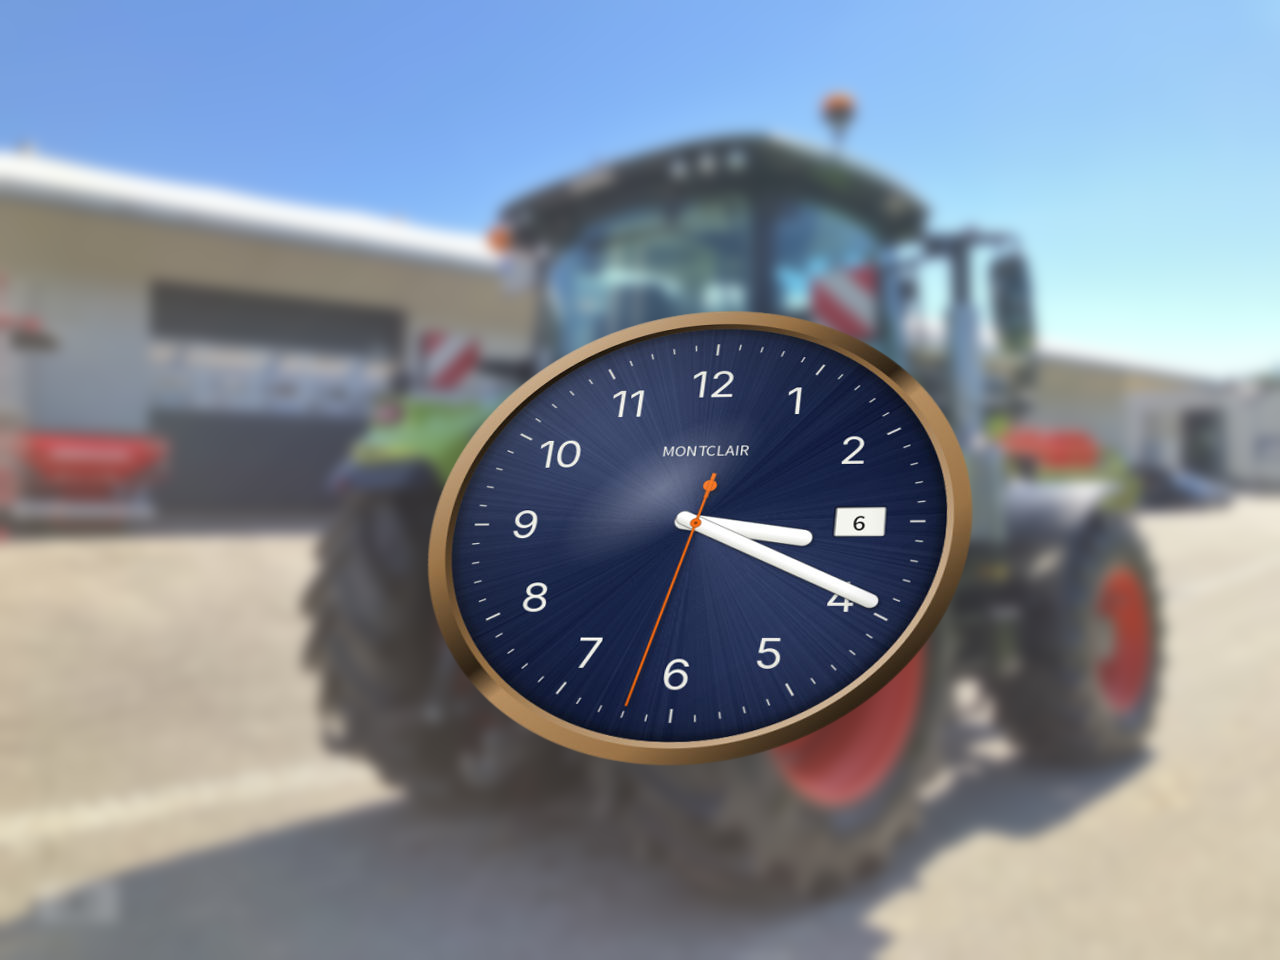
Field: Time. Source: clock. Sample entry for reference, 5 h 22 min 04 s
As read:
3 h 19 min 32 s
